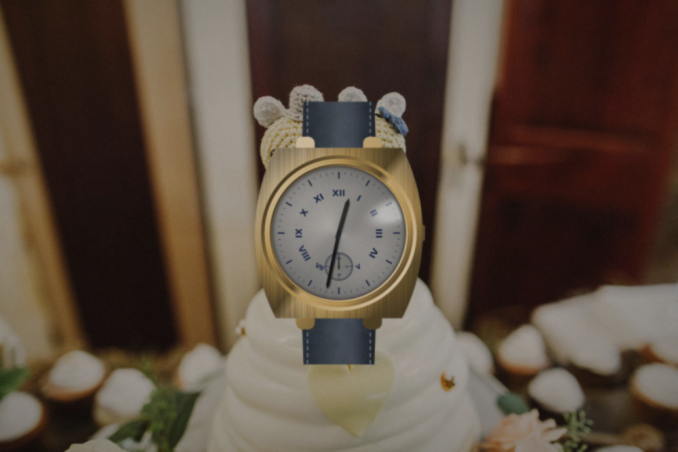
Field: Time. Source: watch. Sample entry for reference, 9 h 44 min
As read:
12 h 32 min
